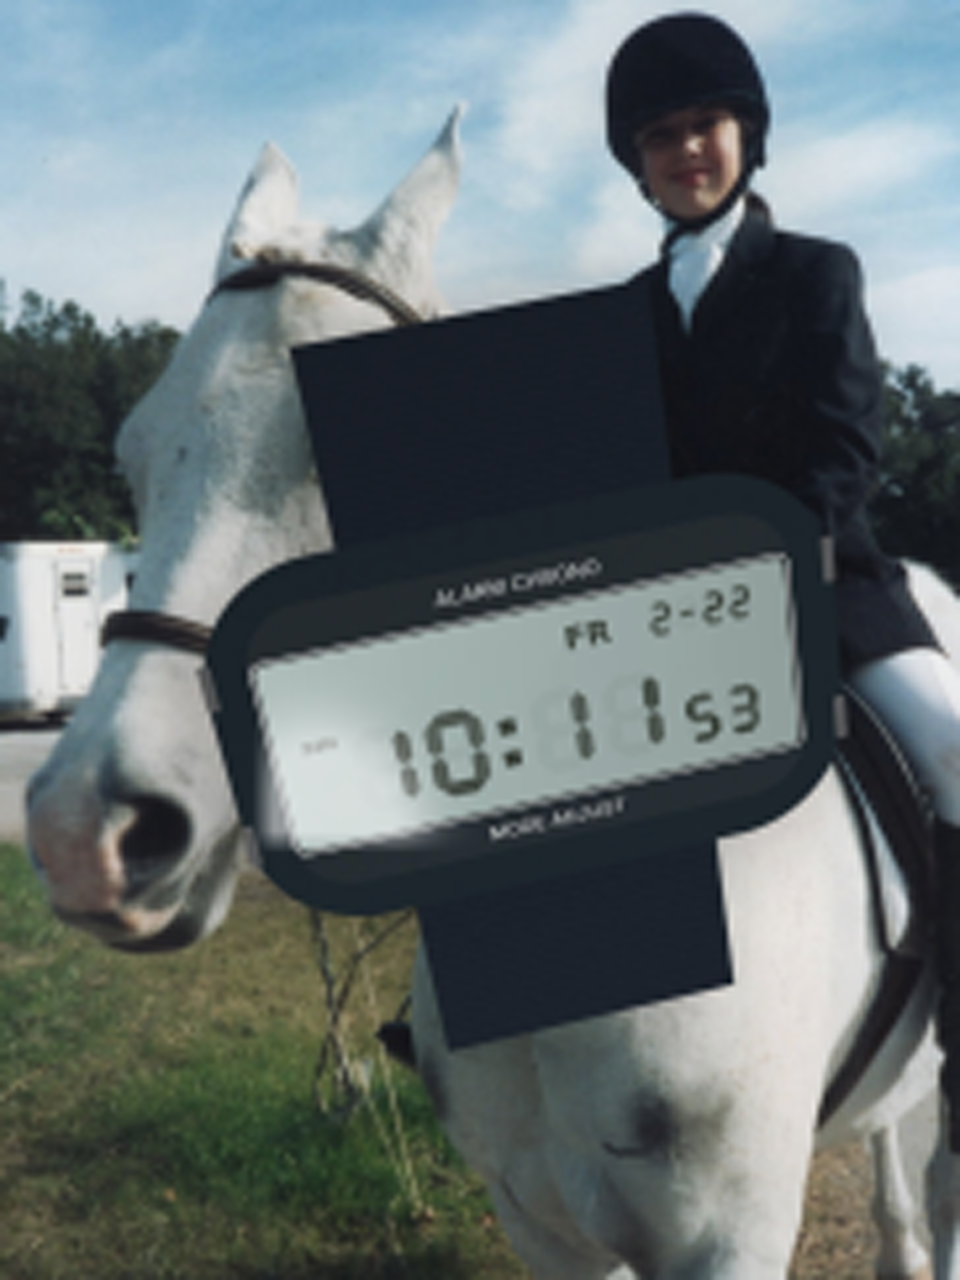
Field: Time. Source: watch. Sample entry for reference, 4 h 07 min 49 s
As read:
10 h 11 min 53 s
